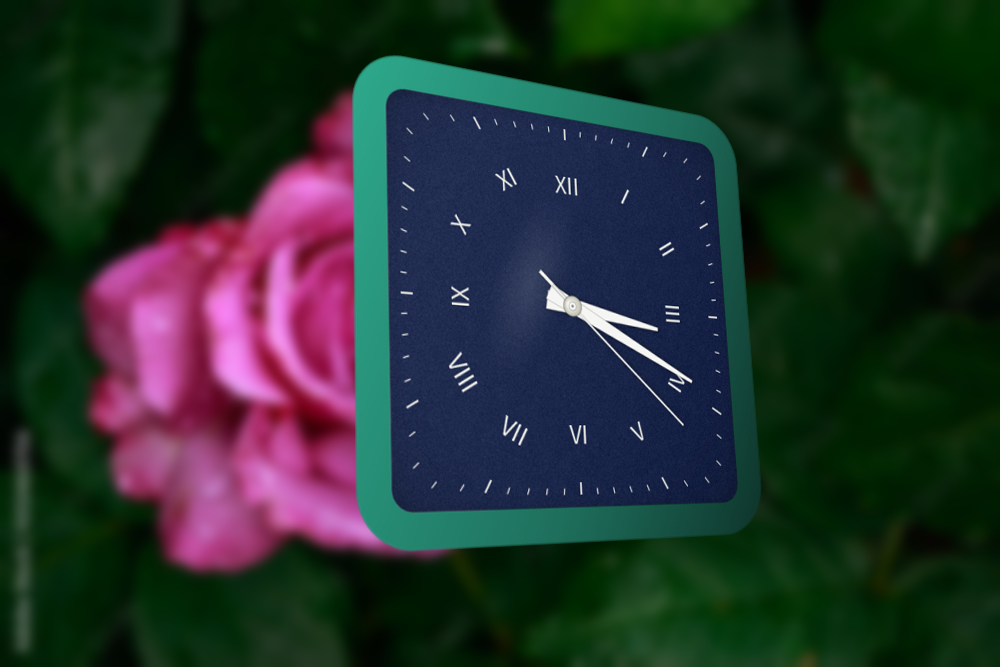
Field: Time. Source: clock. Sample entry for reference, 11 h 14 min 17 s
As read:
3 h 19 min 22 s
